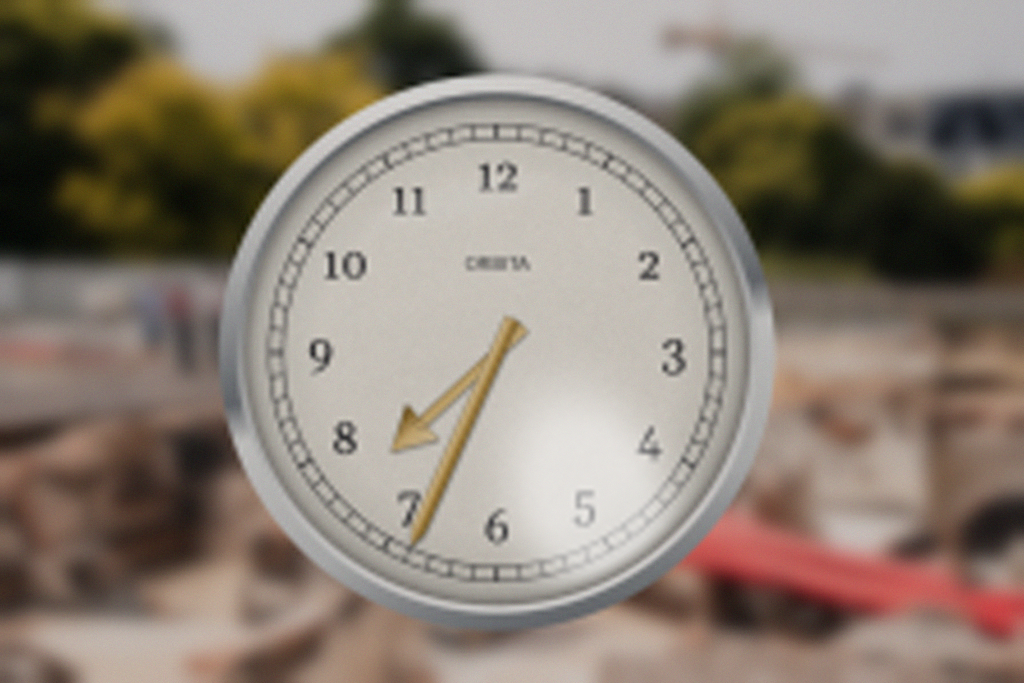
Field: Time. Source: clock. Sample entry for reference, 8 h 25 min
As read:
7 h 34 min
